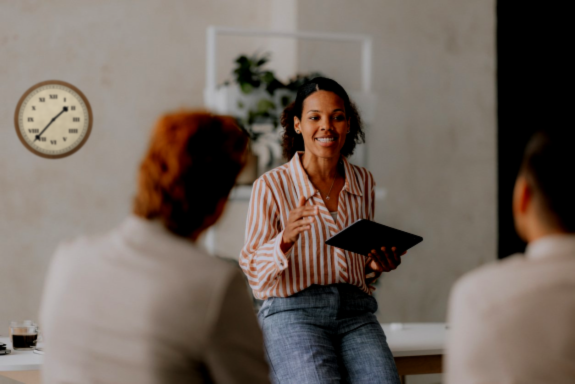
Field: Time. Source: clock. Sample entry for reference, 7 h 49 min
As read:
1 h 37 min
